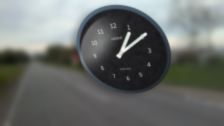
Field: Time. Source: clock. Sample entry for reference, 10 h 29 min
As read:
1 h 10 min
